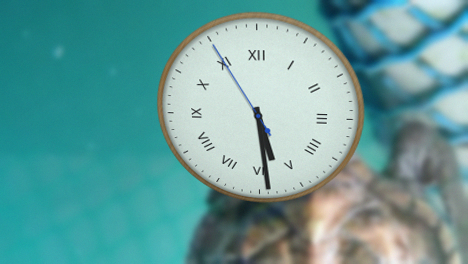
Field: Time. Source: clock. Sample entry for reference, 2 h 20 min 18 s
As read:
5 h 28 min 55 s
